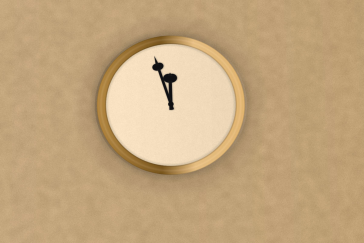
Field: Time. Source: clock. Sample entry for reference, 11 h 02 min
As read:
11 h 57 min
